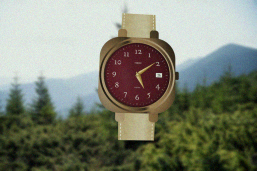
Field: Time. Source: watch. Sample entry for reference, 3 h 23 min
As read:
5 h 09 min
